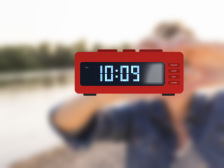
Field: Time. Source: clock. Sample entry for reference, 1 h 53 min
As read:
10 h 09 min
